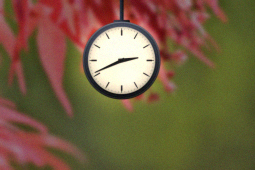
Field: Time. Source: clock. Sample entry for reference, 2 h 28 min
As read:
2 h 41 min
